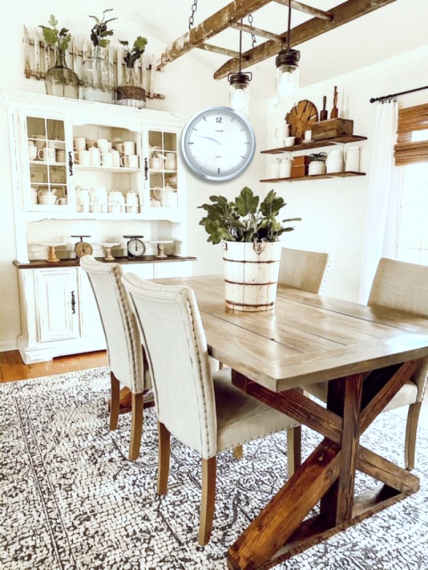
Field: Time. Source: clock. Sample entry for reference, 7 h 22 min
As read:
9 h 48 min
